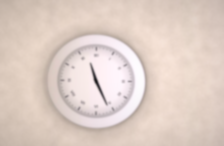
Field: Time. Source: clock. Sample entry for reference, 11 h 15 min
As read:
11 h 26 min
